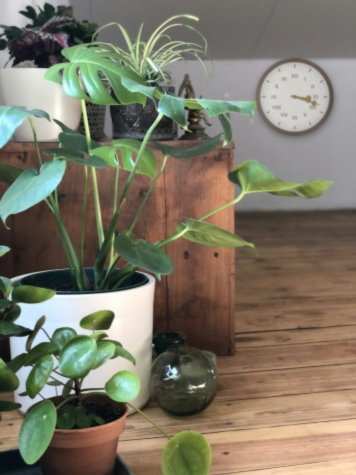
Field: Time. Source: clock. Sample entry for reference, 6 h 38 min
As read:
3 h 18 min
